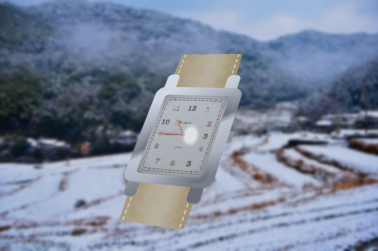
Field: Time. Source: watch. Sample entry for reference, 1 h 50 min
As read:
10 h 45 min
